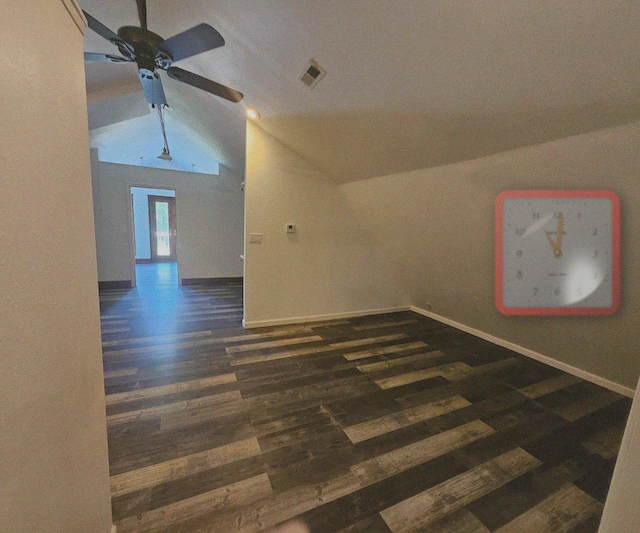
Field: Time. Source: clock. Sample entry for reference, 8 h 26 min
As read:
11 h 01 min
